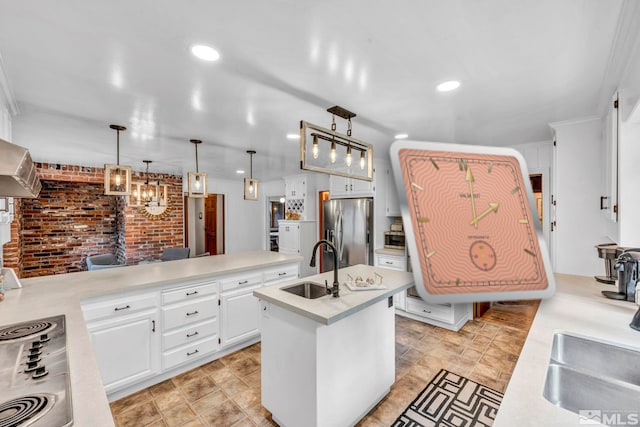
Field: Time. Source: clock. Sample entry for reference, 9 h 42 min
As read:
2 h 01 min
